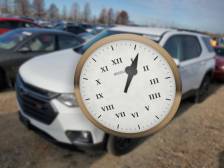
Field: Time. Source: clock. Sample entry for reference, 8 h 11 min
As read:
1 h 06 min
